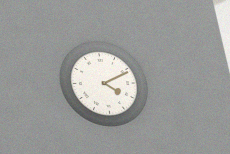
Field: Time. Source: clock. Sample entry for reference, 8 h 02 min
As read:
4 h 11 min
